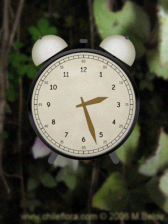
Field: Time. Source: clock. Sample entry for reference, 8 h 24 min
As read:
2 h 27 min
